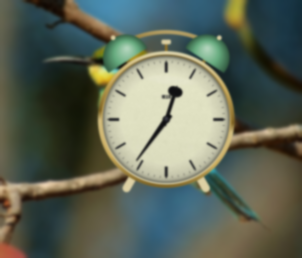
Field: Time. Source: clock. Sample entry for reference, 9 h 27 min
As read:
12 h 36 min
